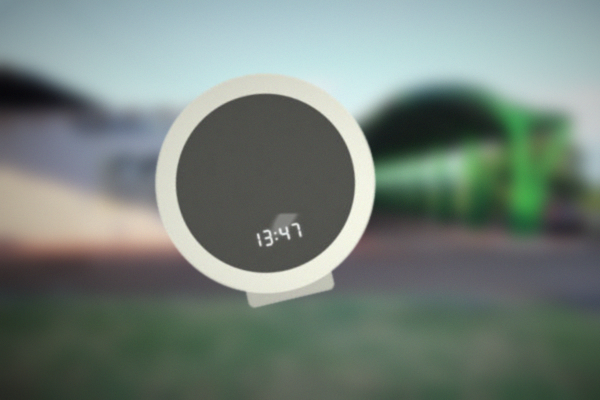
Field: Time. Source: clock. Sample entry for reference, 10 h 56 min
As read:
13 h 47 min
